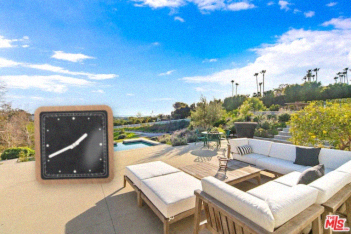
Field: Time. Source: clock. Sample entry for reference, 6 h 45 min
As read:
1 h 41 min
